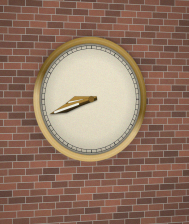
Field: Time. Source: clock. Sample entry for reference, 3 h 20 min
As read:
8 h 42 min
